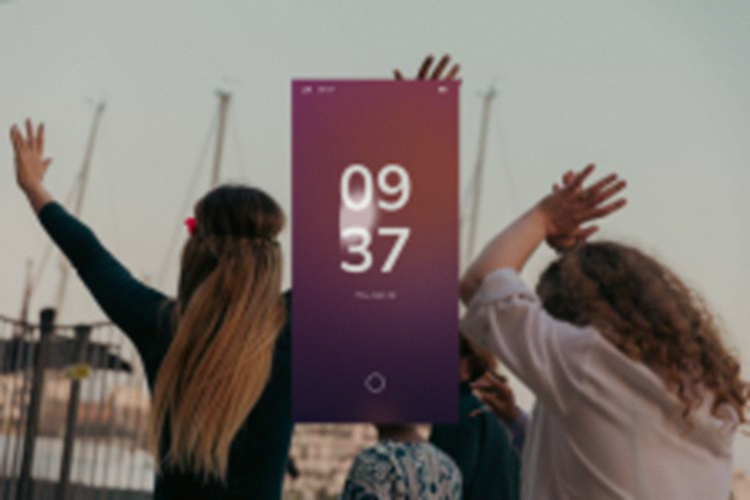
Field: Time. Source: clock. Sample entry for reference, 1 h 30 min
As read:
9 h 37 min
